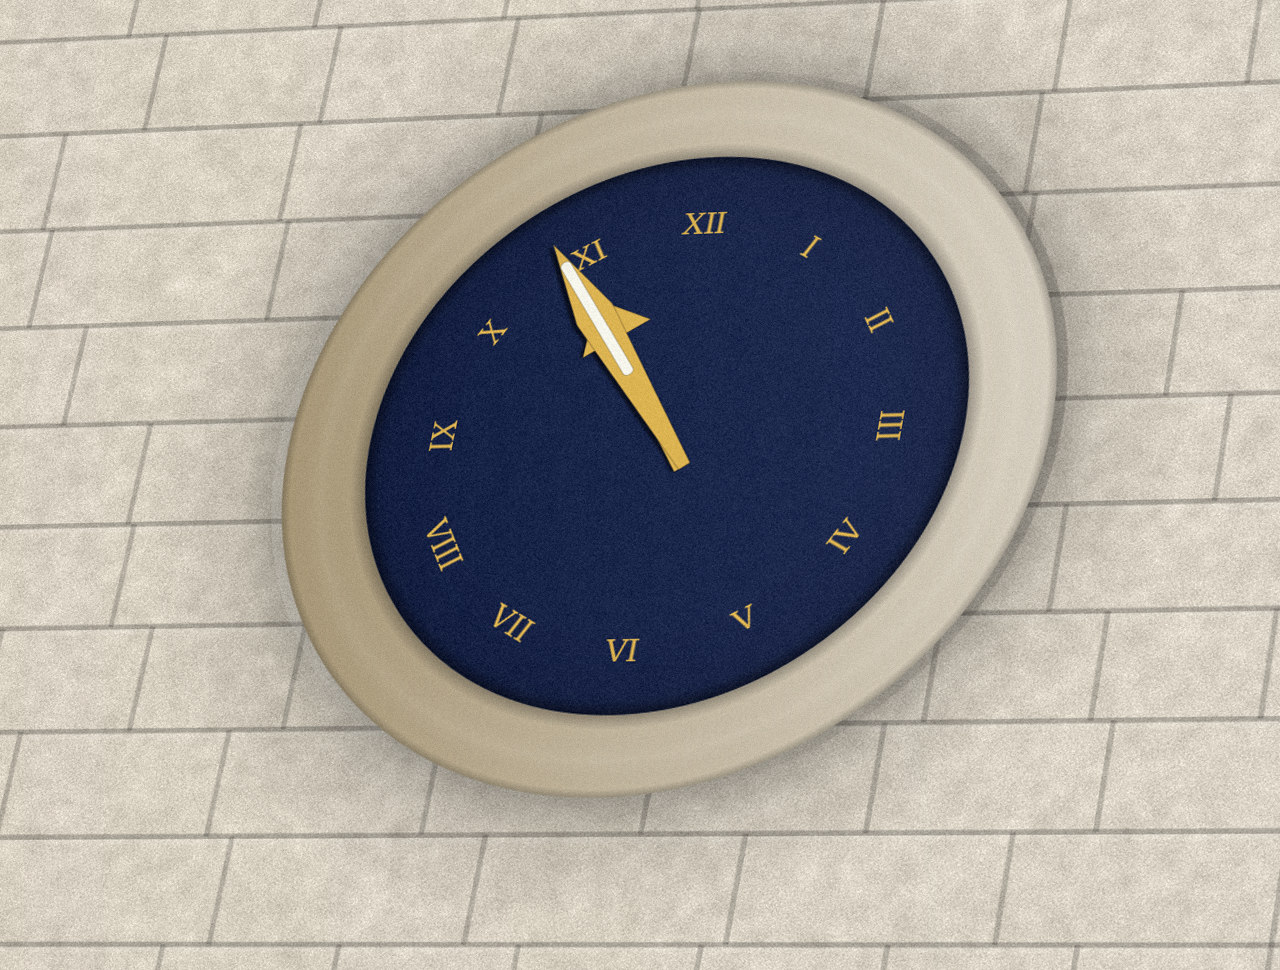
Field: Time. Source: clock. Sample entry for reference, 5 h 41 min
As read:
10 h 54 min
